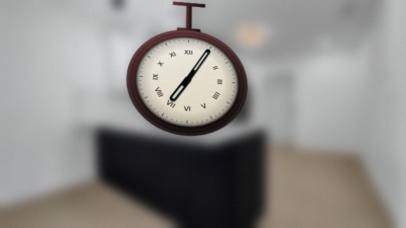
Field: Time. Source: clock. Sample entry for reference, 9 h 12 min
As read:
7 h 05 min
